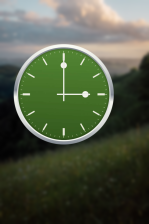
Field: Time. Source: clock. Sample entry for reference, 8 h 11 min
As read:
3 h 00 min
